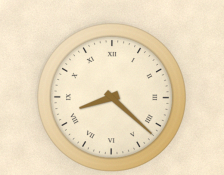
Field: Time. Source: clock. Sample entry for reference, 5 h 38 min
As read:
8 h 22 min
